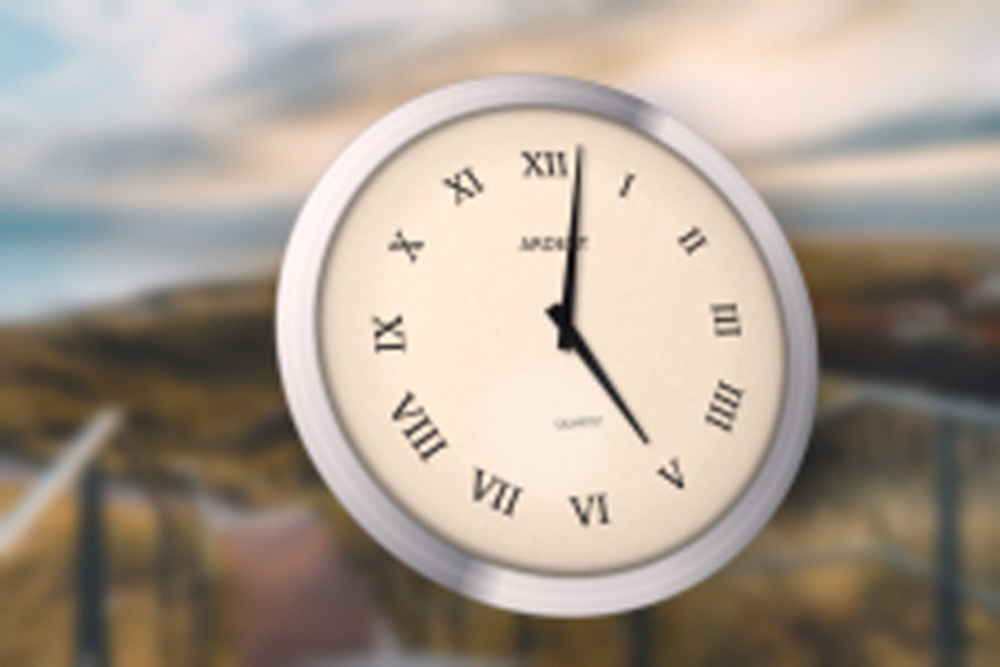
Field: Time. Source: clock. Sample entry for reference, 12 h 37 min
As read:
5 h 02 min
